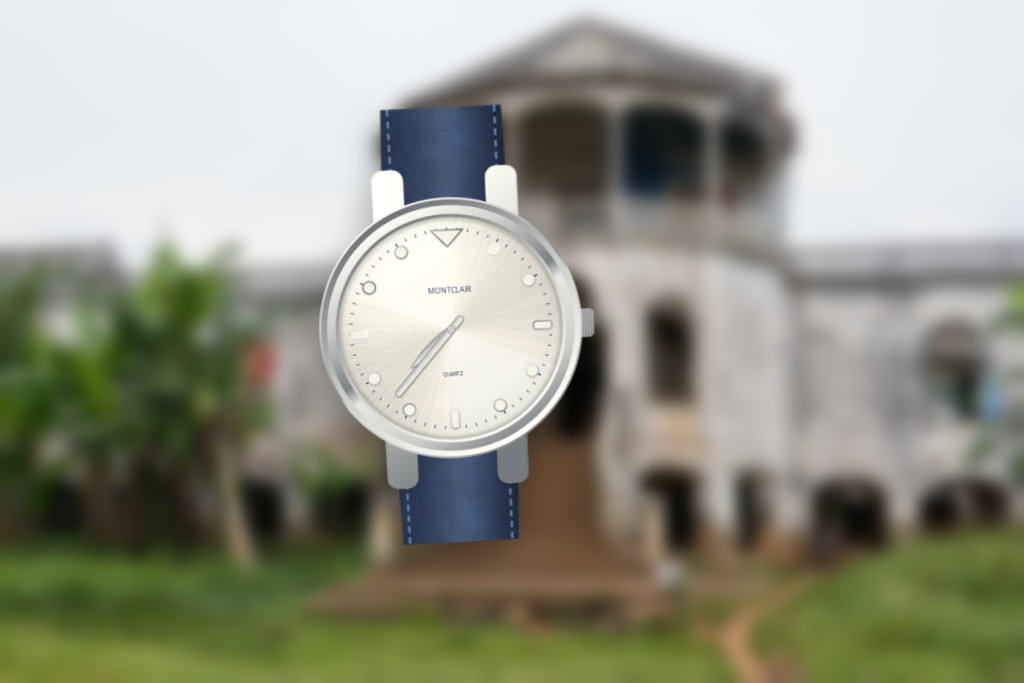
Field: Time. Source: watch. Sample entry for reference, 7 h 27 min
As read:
7 h 37 min
